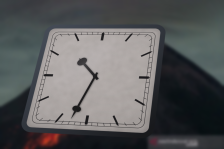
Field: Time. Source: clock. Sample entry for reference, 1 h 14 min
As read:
10 h 33 min
